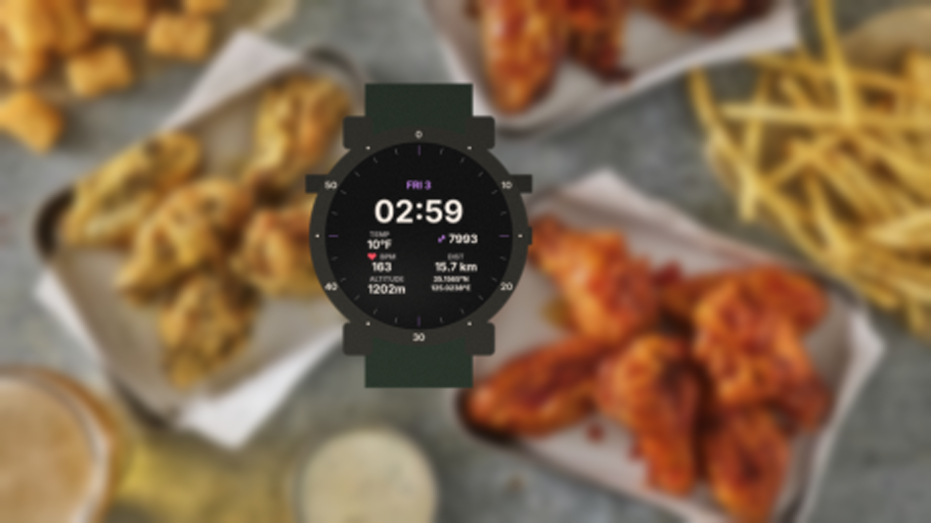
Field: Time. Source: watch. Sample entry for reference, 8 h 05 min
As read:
2 h 59 min
